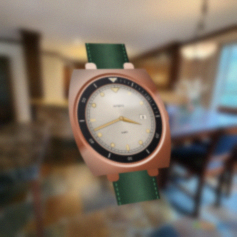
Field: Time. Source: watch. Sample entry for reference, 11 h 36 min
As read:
3 h 42 min
